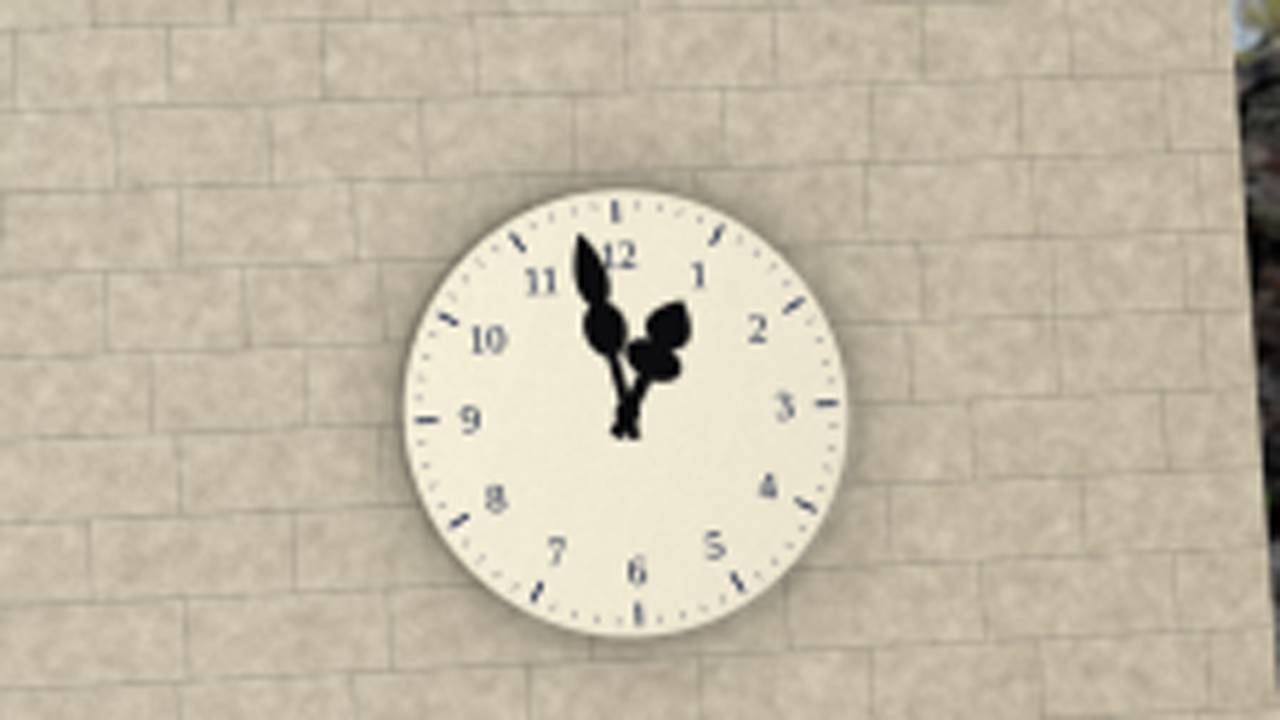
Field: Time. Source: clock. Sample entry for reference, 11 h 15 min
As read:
12 h 58 min
